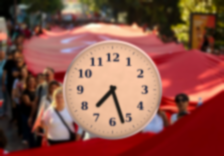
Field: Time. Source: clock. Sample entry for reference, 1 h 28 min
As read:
7 h 27 min
